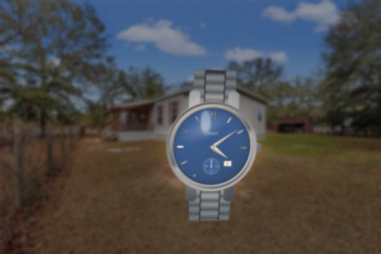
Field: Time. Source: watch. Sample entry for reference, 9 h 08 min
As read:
4 h 09 min
